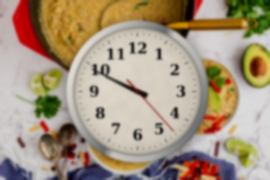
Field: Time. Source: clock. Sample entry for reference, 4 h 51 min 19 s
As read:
9 h 49 min 23 s
